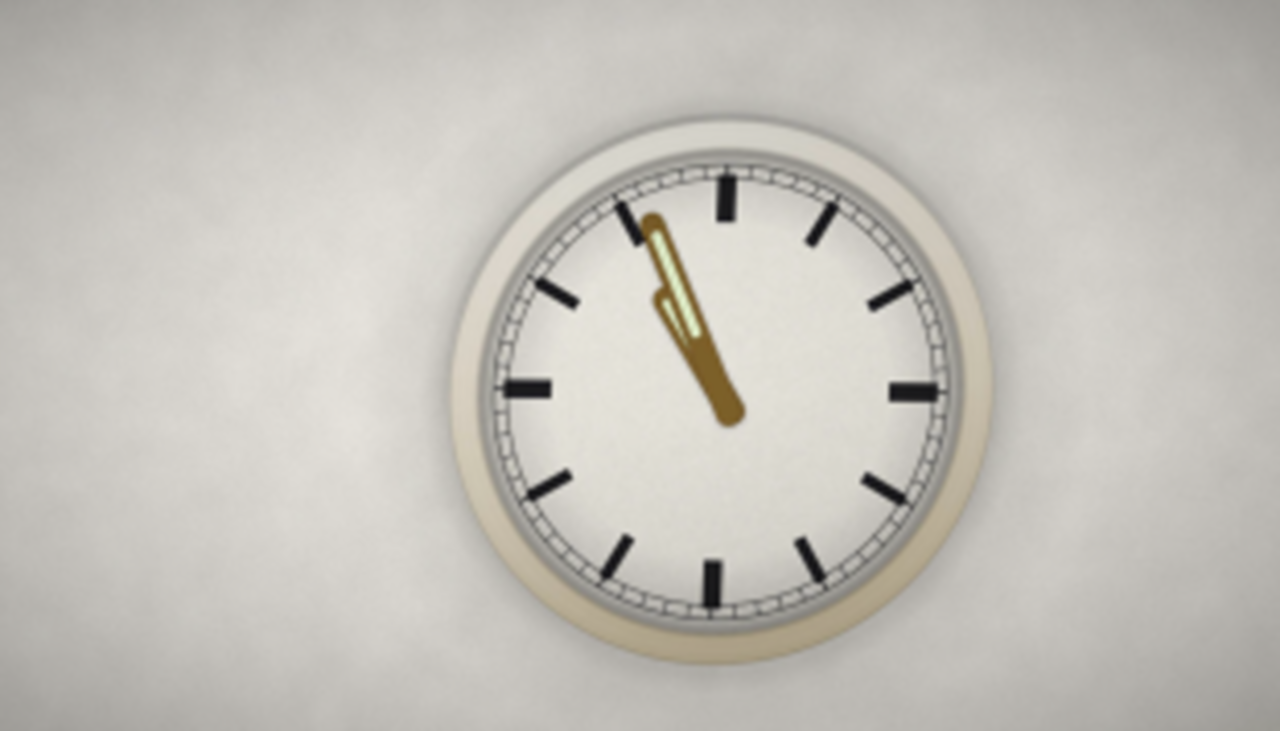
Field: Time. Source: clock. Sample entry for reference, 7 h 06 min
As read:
10 h 56 min
